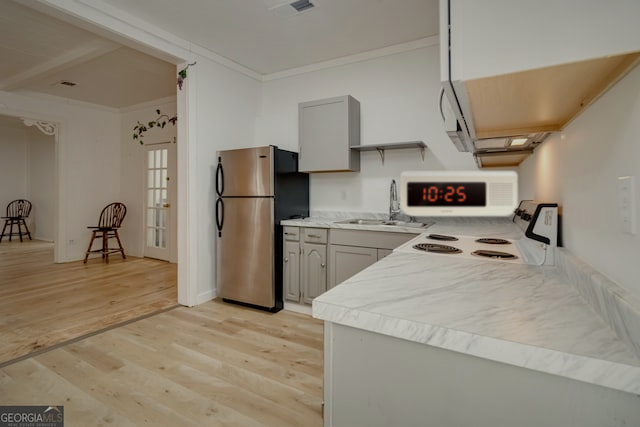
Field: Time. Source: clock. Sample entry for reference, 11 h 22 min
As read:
10 h 25 min
